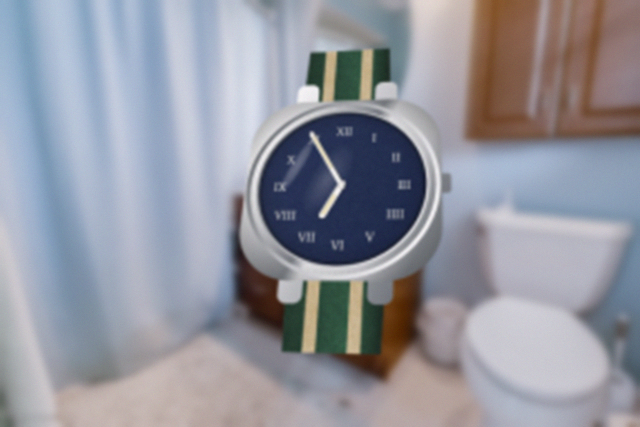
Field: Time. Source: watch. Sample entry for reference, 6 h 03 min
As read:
6 h 55 min
